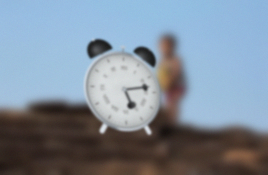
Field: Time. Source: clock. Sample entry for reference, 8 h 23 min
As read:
5 h 13 min
